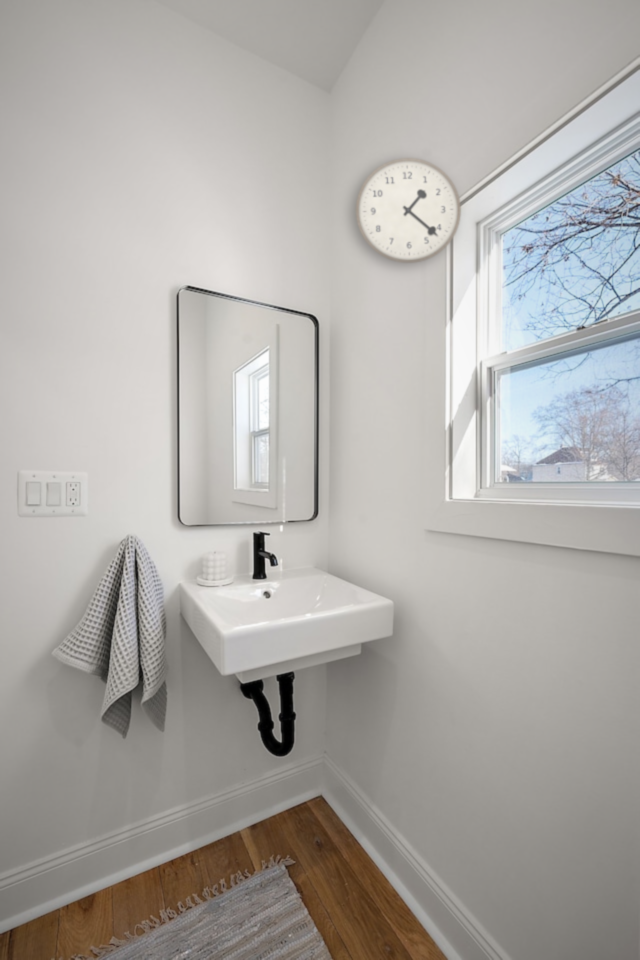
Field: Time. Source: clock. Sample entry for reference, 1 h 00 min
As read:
1 h 22 min
